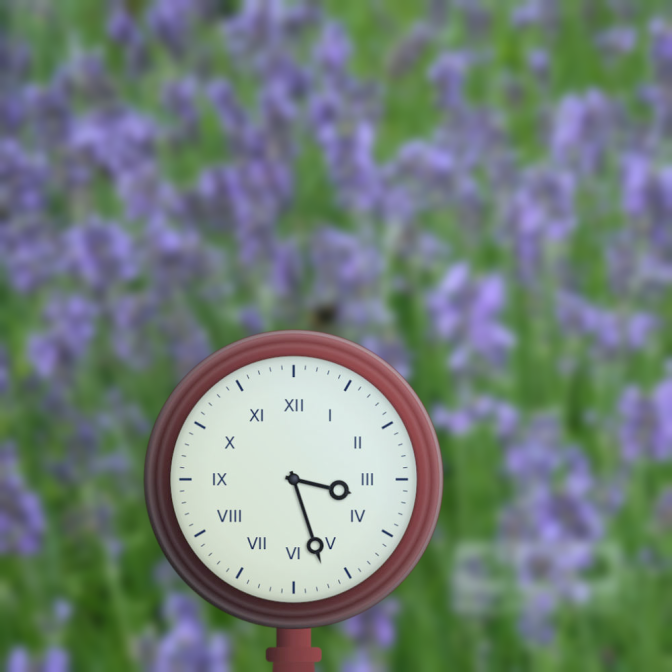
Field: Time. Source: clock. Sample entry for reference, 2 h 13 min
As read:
3 h 27 min
